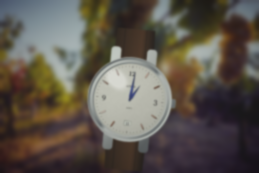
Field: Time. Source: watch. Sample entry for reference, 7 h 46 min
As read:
1 h 01 min
